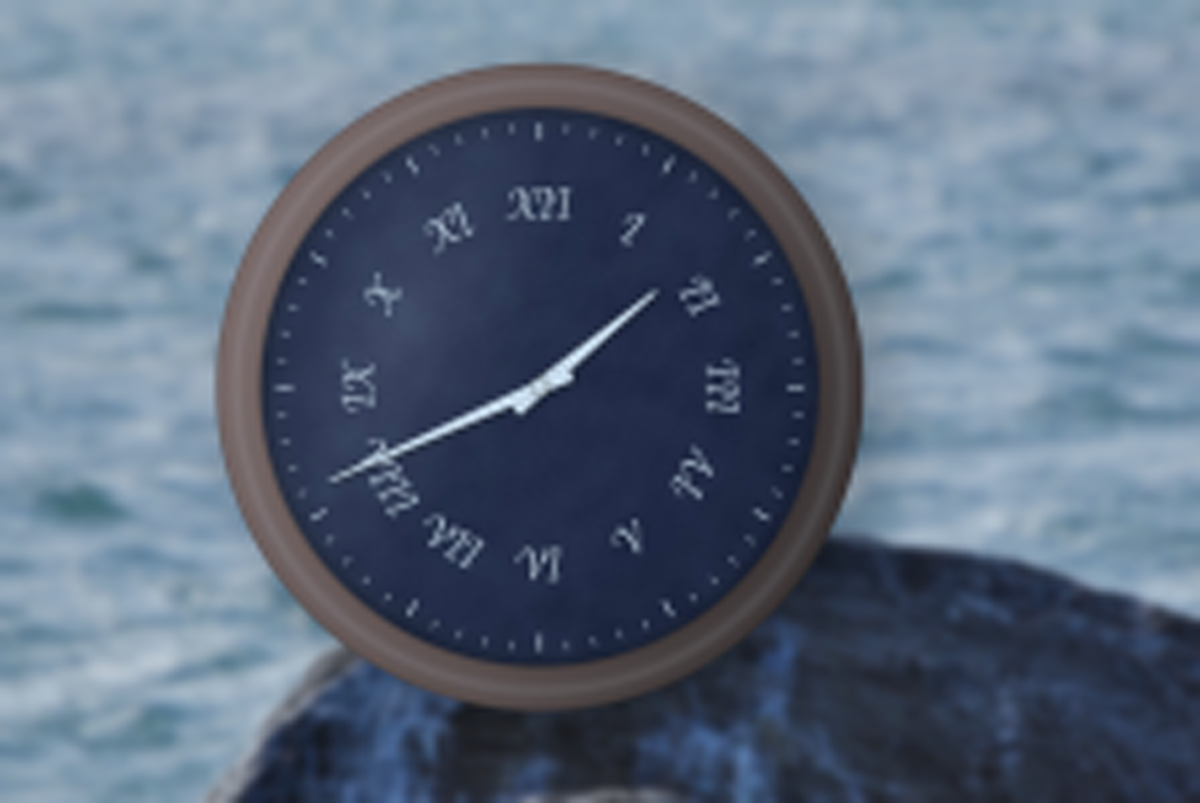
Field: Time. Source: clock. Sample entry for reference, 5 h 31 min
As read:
1 h 41 min
